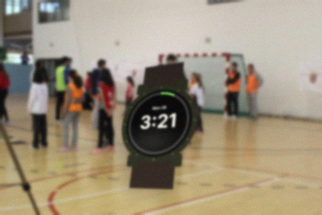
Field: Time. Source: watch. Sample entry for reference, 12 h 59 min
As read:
3 h 21 min
